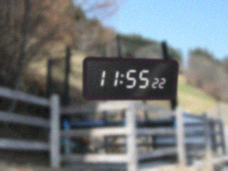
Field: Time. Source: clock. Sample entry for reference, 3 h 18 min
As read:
11 h 55 min
